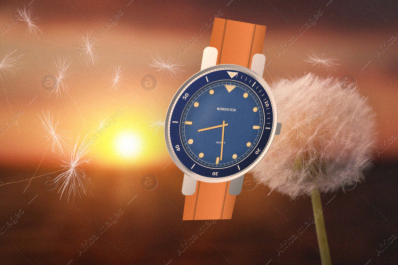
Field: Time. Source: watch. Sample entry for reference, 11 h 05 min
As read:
8 h 29 min
